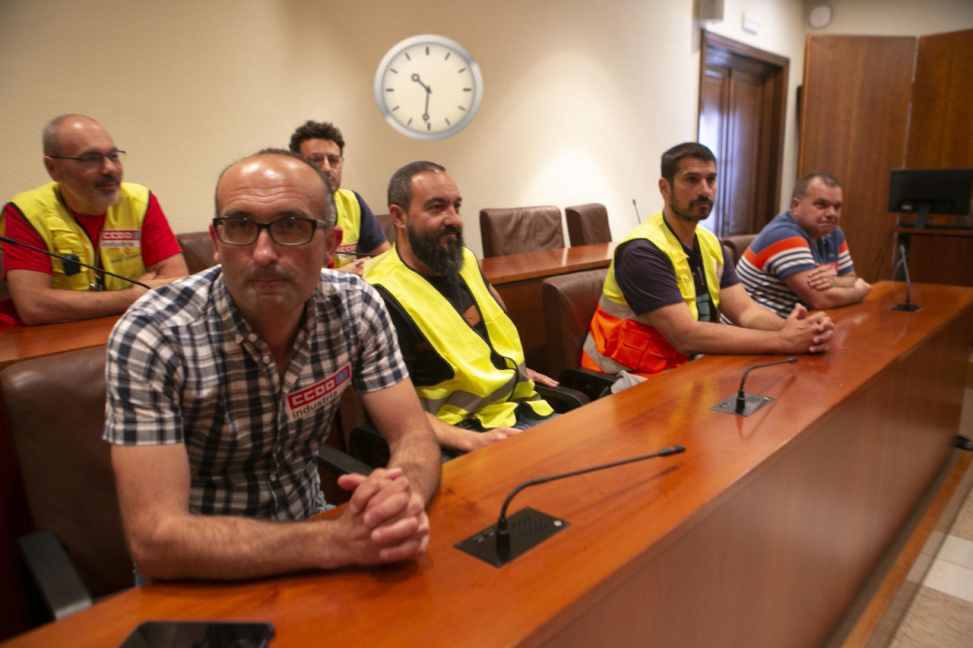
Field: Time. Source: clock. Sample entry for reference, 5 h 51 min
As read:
10 h 31 min
